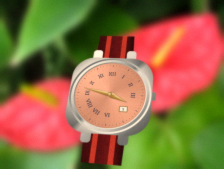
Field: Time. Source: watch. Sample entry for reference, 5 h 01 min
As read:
3 h 47 min
